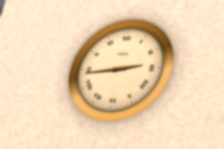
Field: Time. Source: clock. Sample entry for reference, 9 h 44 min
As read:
2 h 44 min
